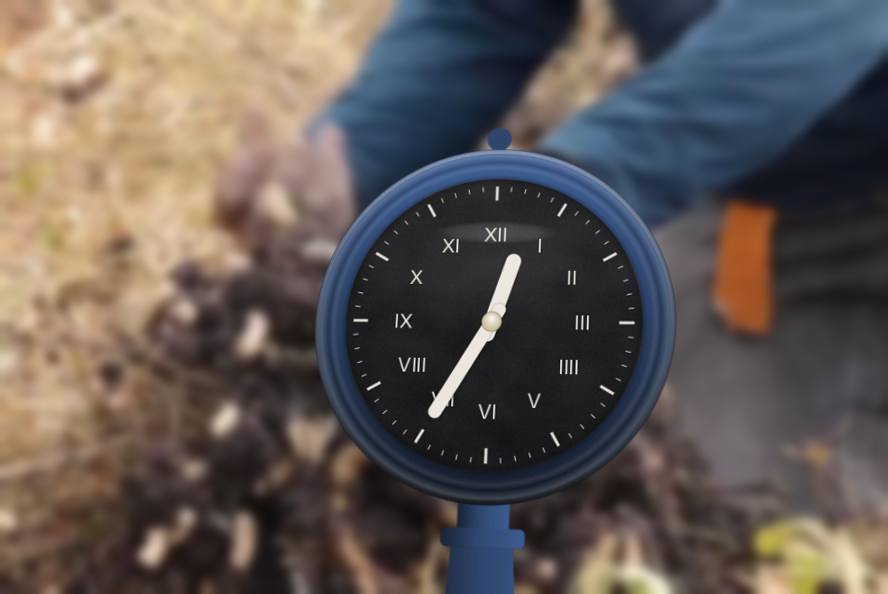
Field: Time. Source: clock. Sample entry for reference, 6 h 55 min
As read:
12 h 35 min
